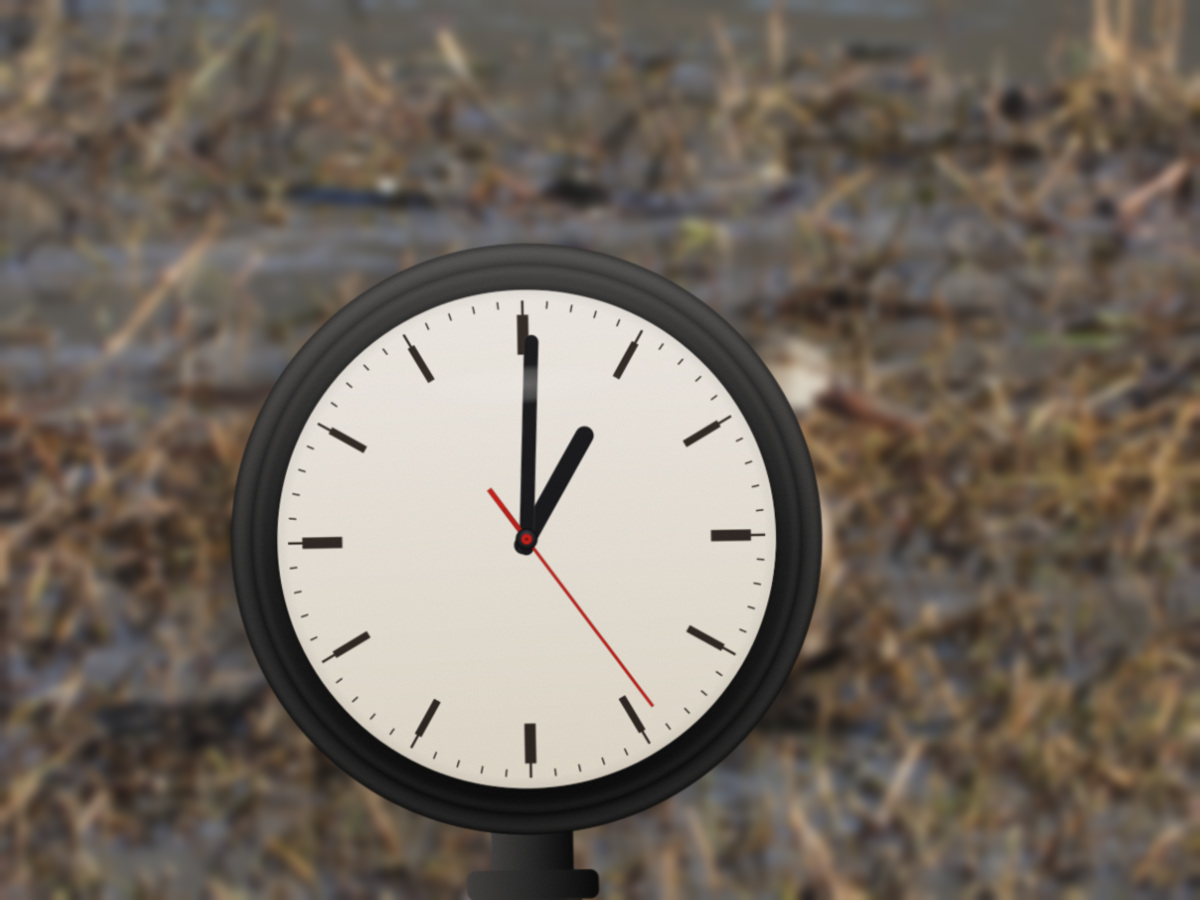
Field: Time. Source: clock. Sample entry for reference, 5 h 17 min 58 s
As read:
1 h 00 min 24 s
